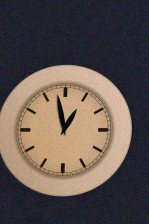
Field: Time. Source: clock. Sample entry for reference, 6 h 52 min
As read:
12 h 58 min
